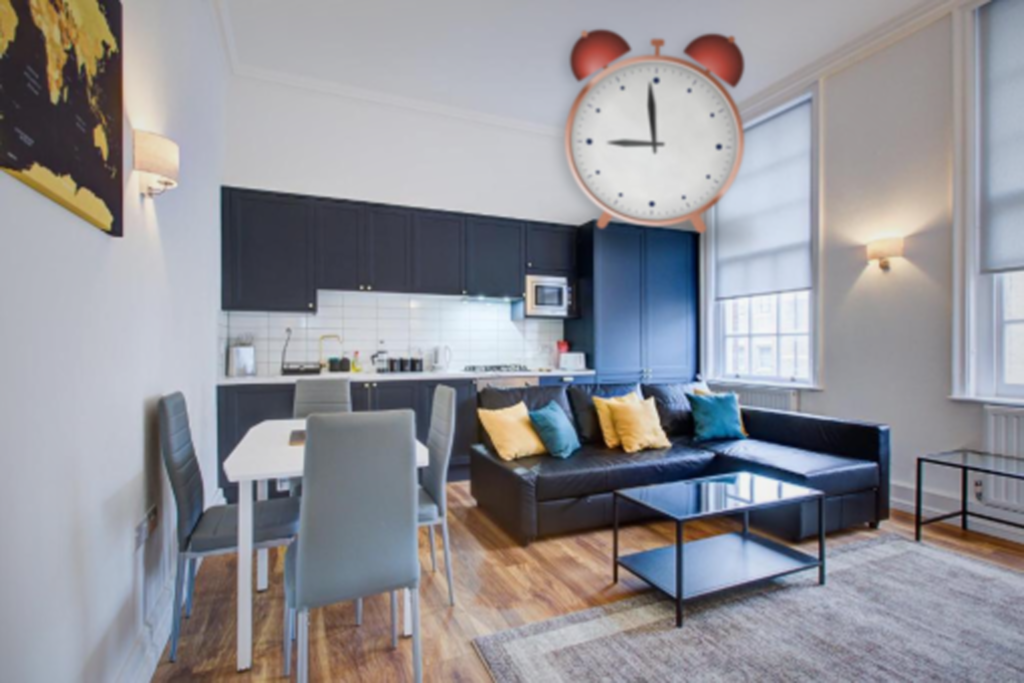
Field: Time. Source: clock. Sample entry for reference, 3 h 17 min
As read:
8 h 59 min
